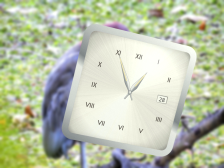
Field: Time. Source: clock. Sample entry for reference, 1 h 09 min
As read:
12 h 55 min
